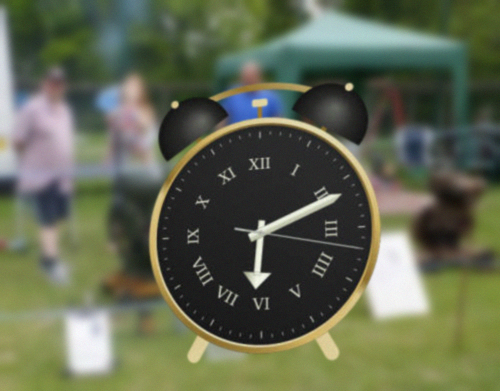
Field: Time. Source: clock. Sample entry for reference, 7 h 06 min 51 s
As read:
6 h 11 min 17 s
